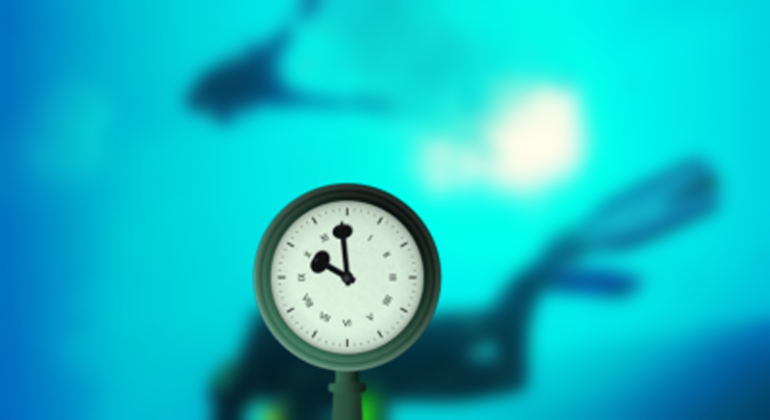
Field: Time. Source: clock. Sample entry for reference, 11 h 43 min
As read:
9 h 59 min
